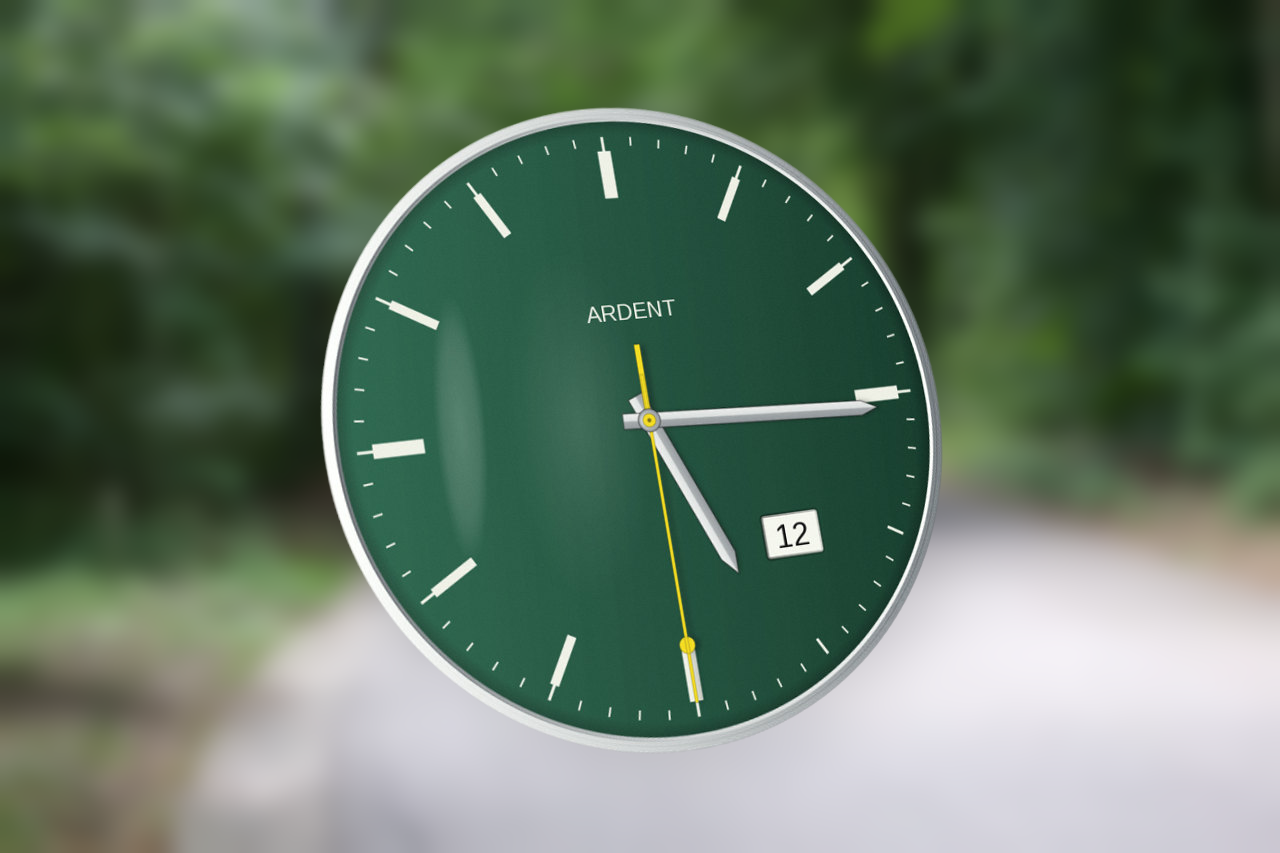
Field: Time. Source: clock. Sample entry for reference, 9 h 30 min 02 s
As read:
5 h 15 min 30 s
